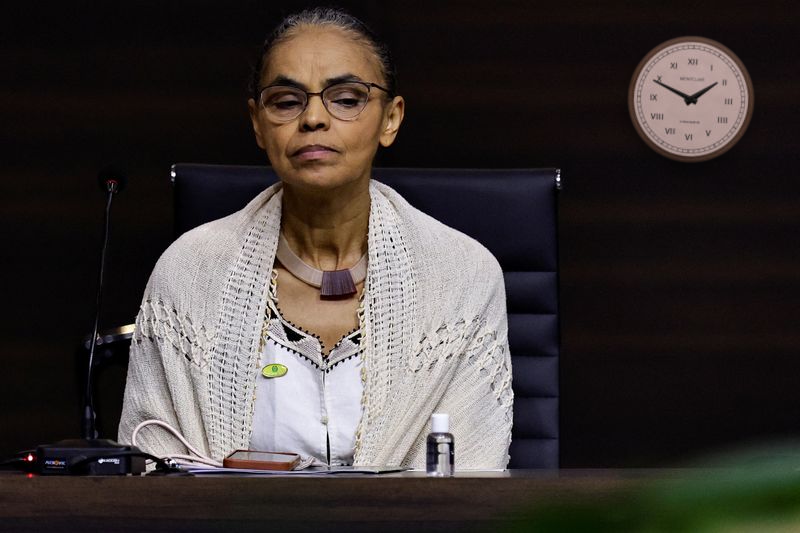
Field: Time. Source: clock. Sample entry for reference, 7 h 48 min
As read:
1 h 49 min
